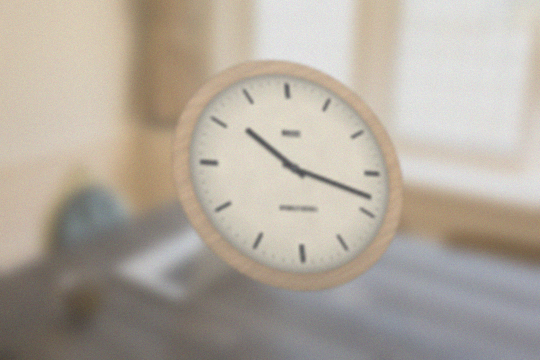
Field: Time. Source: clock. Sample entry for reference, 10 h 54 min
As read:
10 h 18 min
